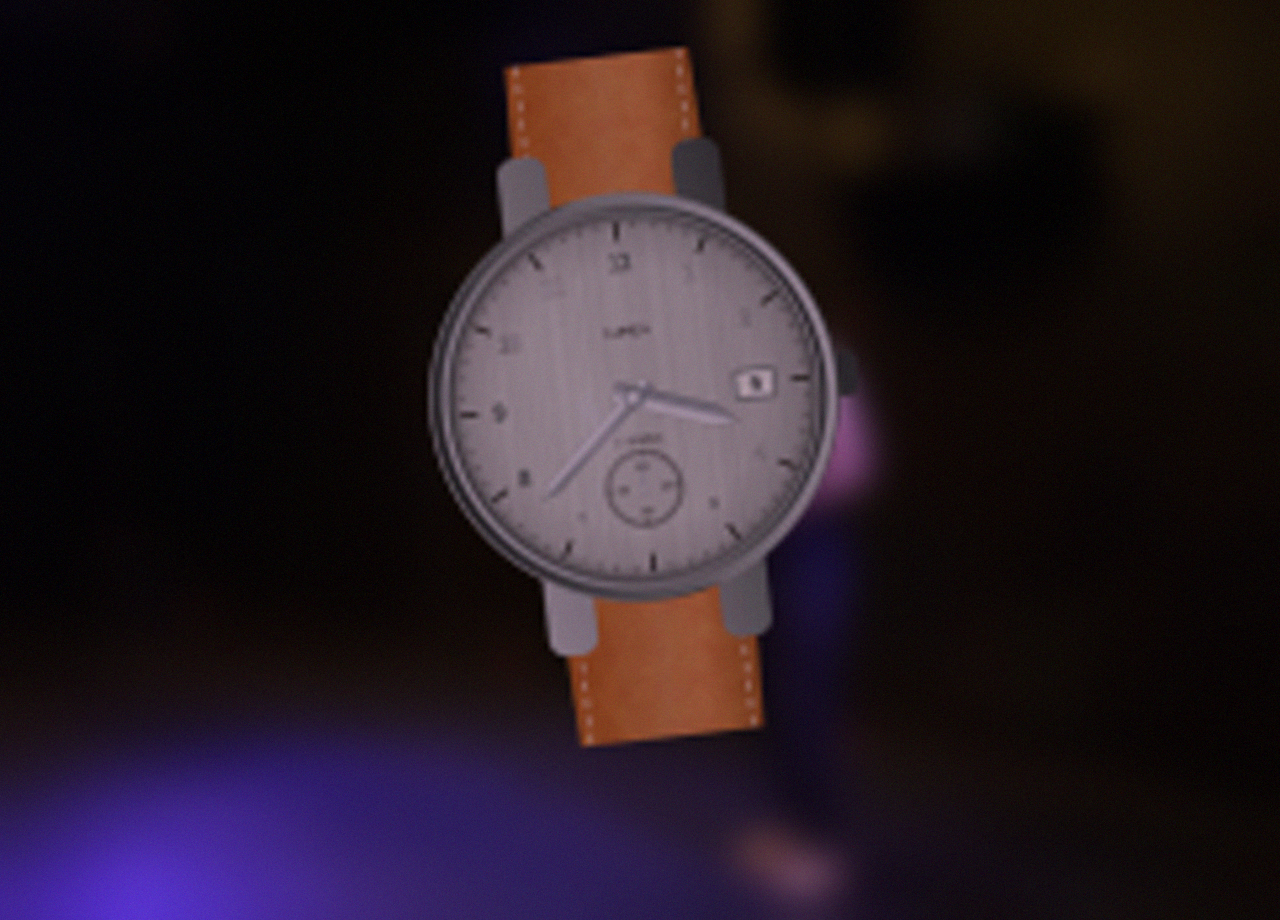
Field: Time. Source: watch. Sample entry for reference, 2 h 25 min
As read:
3 h 38 min
